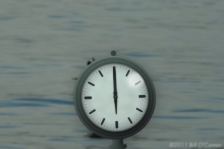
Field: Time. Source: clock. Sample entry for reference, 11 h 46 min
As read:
6 h 00 min
